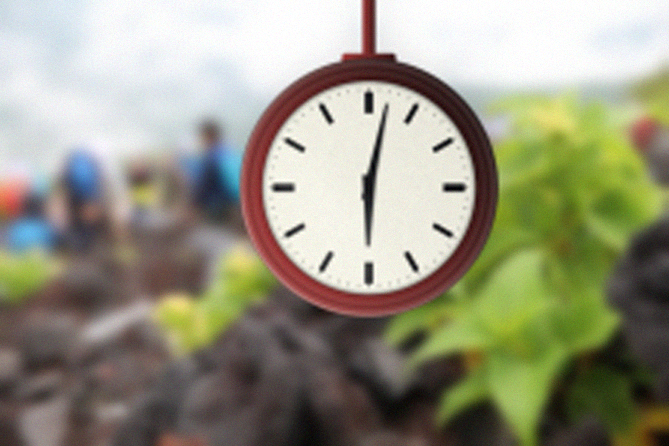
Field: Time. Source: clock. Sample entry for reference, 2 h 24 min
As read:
6 h 02 min
